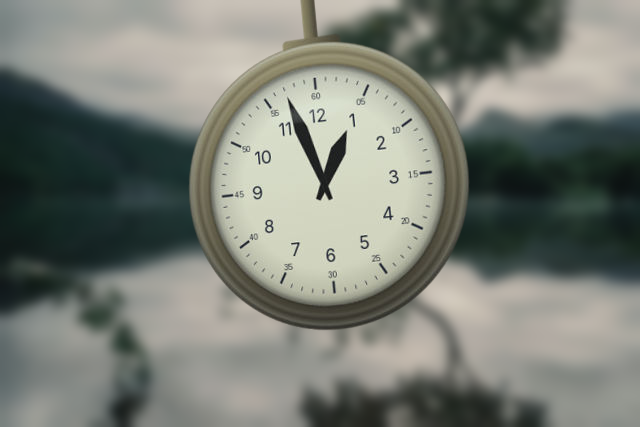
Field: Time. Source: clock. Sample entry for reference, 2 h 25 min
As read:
12 h 57 min
